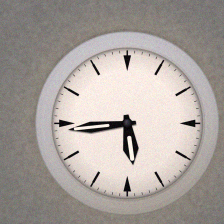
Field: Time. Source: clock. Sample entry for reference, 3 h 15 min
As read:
5 h 44 min
